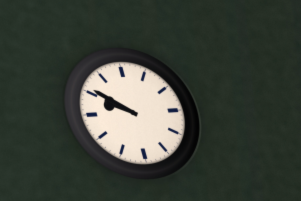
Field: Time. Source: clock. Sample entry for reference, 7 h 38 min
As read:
9 h 51 min
